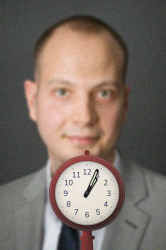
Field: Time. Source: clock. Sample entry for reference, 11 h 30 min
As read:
1 h 04 min
